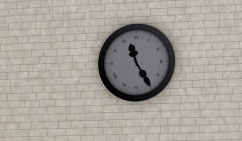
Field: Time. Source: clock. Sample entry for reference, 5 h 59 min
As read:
11 h 25 min
